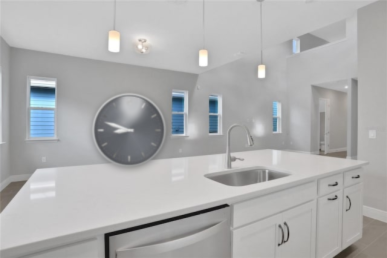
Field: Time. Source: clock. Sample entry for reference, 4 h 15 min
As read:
8 h 48 min
